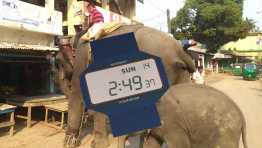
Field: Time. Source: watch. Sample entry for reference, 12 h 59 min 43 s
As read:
2 h 49 min 37 s
